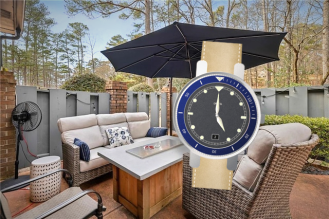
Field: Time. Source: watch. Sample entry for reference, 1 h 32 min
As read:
5 h 00 min
